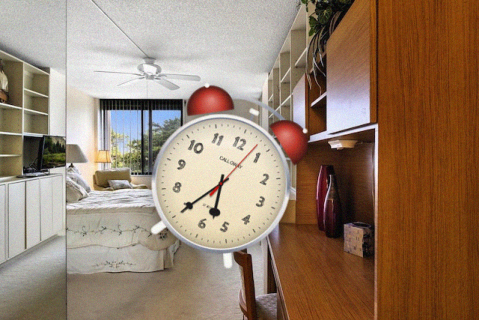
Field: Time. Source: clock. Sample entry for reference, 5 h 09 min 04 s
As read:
5 h 35 min 03 s
